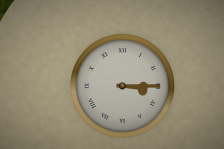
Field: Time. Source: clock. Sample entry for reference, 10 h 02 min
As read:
3 h 15 min
